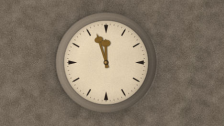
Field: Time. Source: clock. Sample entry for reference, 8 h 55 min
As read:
11 h 57 min
